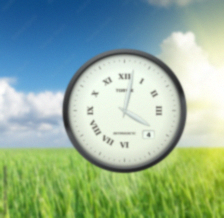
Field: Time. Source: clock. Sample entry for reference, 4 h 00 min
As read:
4 h 02 min
